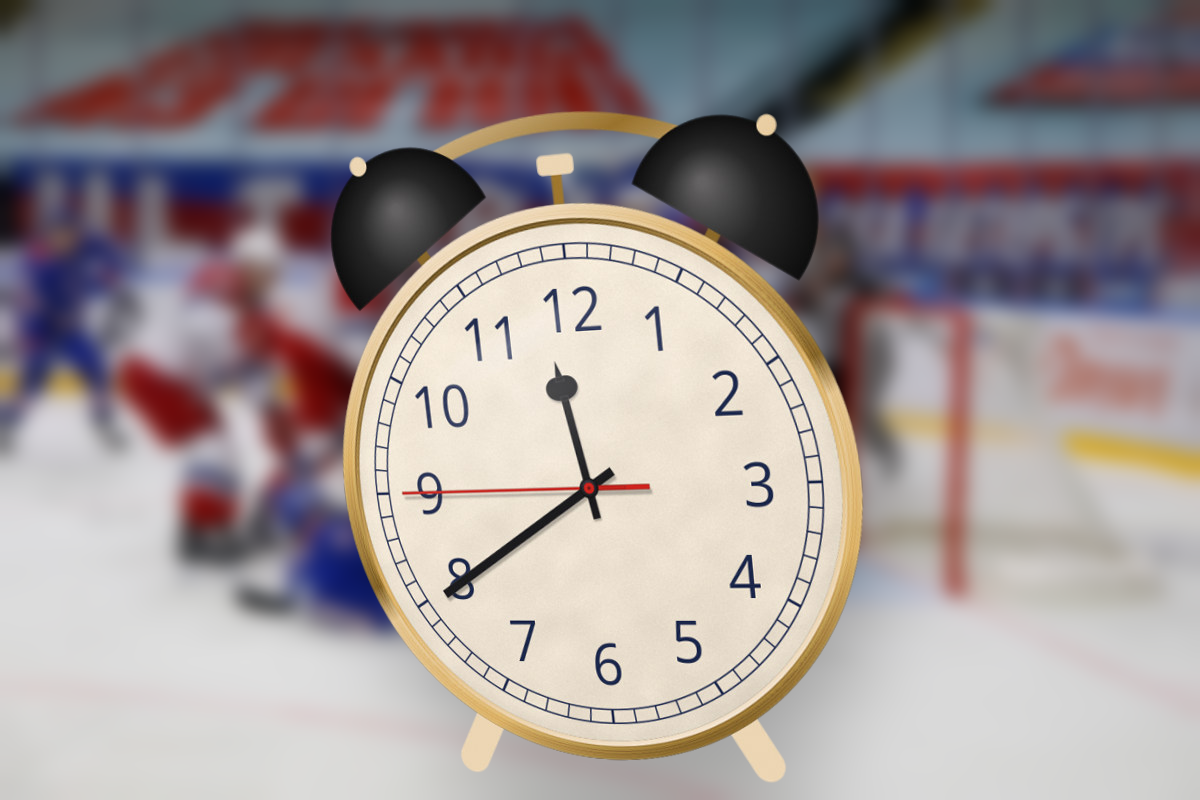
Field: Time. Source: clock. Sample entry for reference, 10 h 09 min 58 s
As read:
11 h 39 min 45 s
